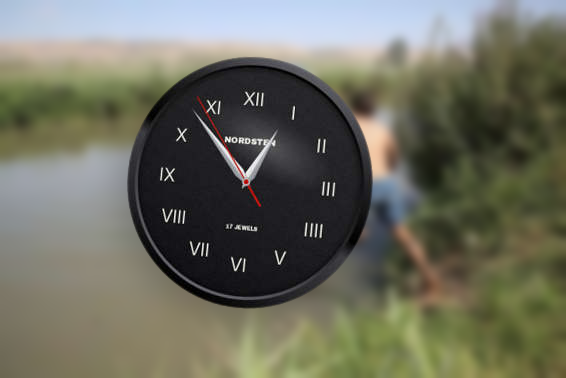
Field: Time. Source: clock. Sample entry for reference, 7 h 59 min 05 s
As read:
12 h 52 min 54 s
